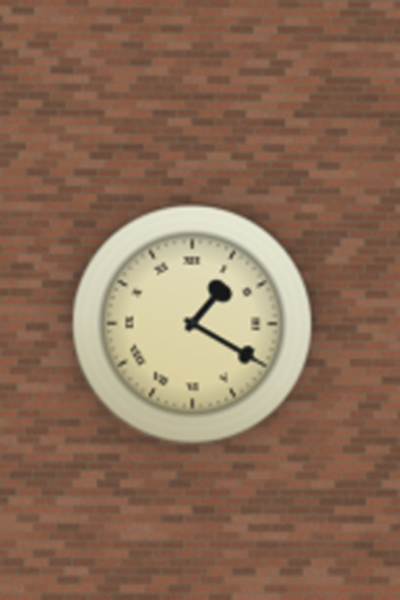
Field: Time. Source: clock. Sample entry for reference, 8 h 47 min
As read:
1 h 20 min
